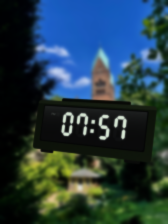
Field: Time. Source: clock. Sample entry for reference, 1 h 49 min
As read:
7 h 57 min
